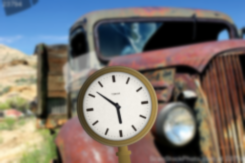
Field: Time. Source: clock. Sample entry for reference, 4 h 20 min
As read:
5 h 52 min
